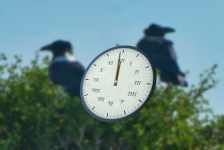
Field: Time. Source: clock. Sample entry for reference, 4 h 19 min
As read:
11 h 59 min
